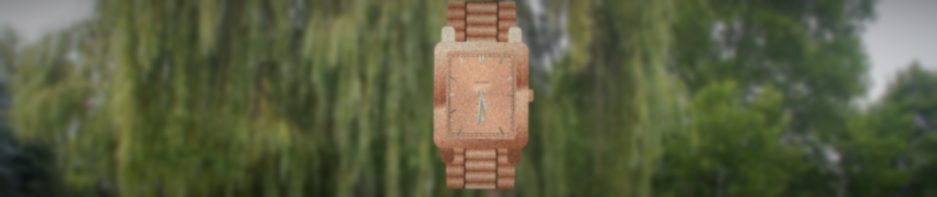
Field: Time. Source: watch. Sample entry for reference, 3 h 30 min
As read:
5 h 31 min
